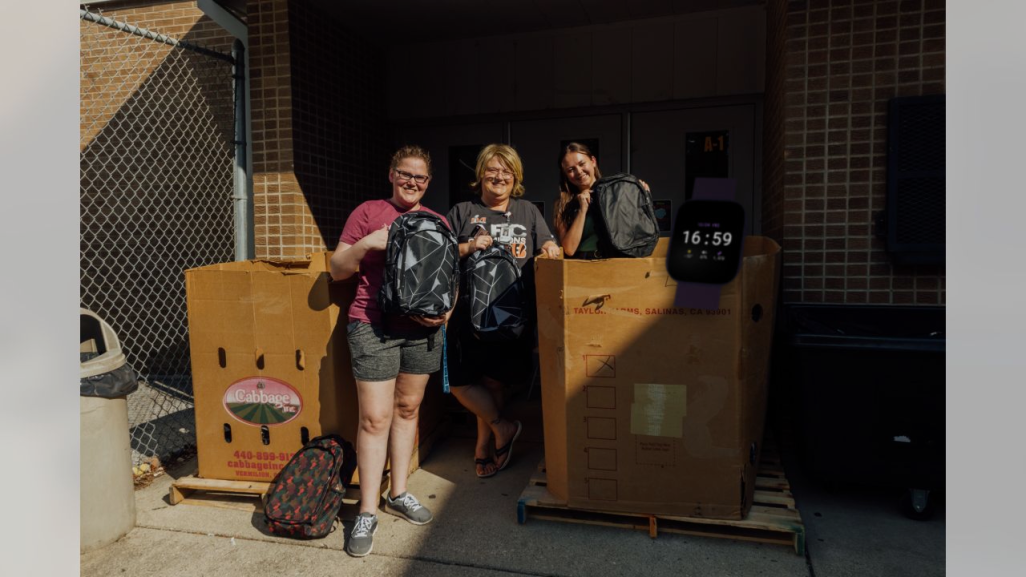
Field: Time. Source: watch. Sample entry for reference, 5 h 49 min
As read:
16 h 59 min
